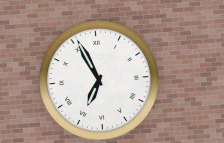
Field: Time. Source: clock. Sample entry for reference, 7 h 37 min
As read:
6 h 56 min
